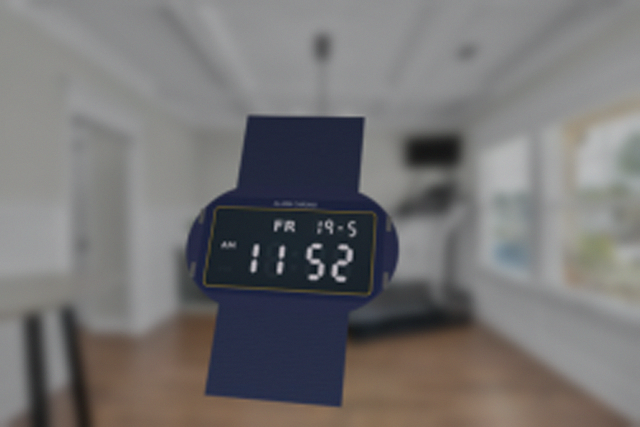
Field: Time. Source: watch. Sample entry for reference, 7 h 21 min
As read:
11 h 52 min
